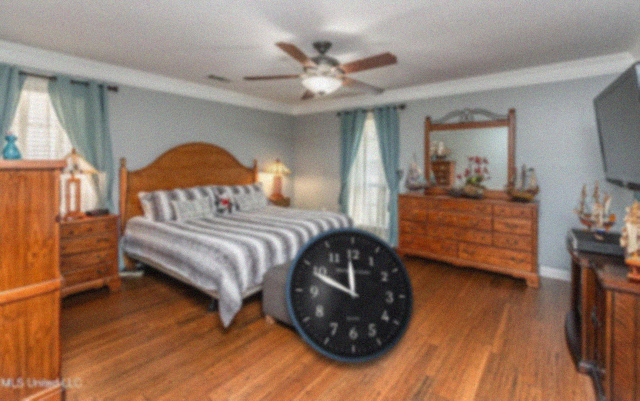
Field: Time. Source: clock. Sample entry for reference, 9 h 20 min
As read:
11 h 49 min
